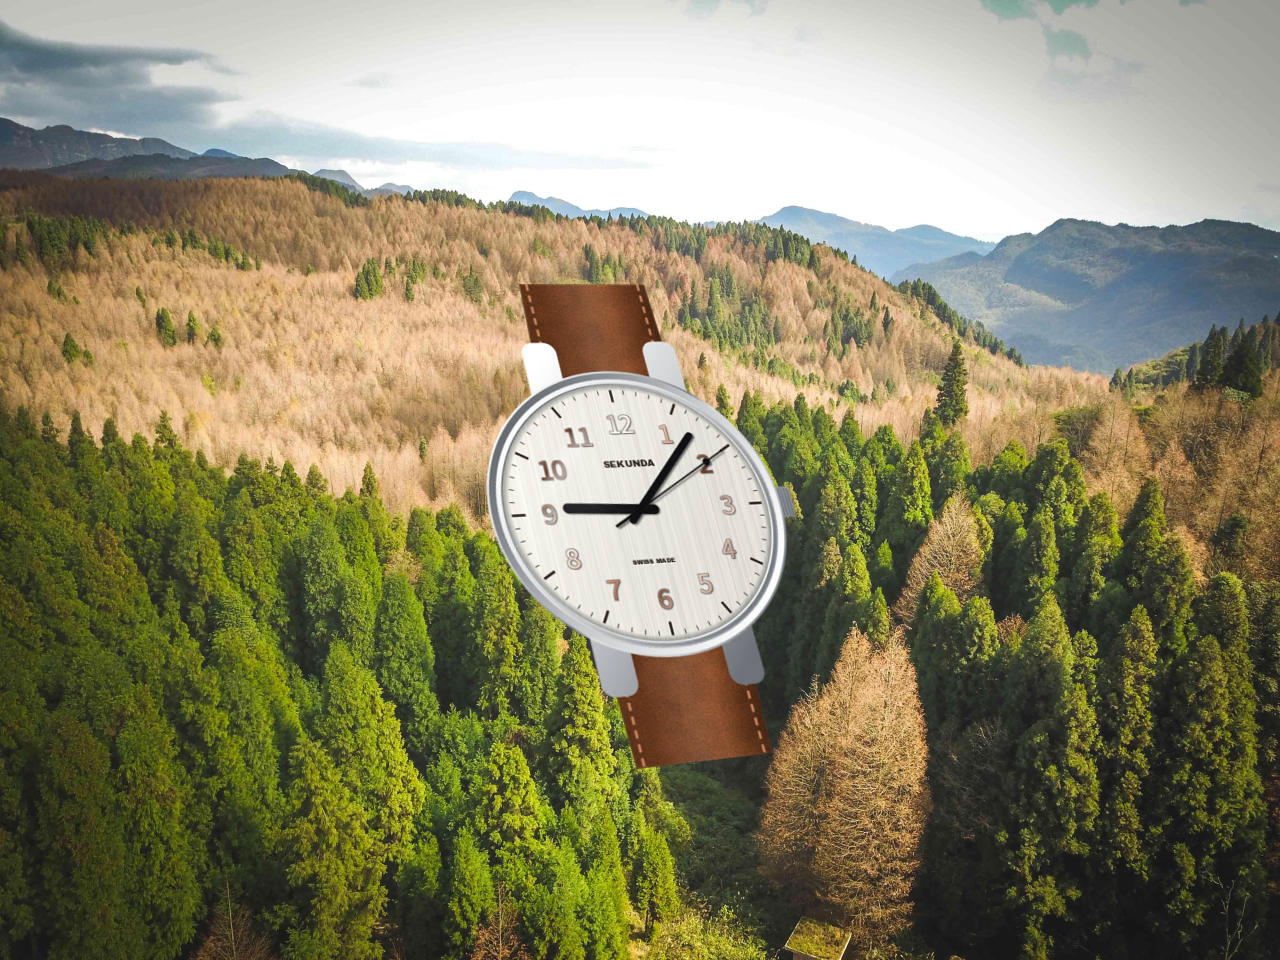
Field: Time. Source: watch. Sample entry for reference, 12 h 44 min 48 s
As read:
9 h 07 min 10 s
